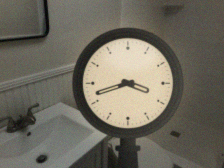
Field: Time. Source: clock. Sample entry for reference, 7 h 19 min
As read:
3 h 42 min
